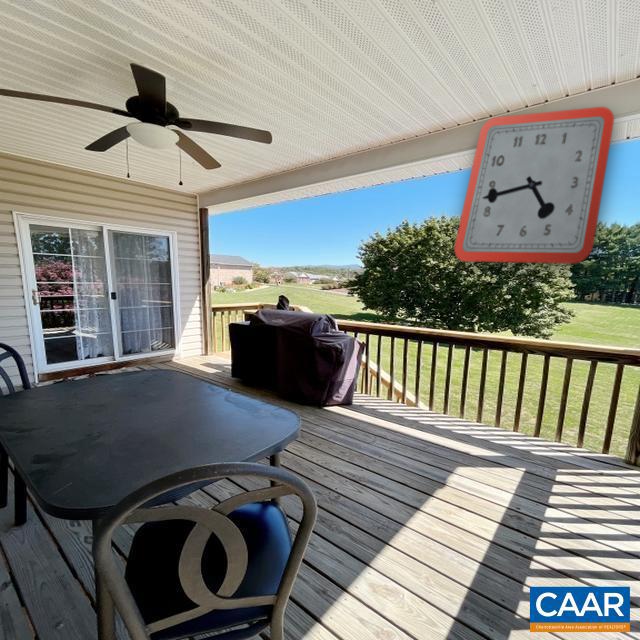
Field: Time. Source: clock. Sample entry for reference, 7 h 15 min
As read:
4 h 43 min
